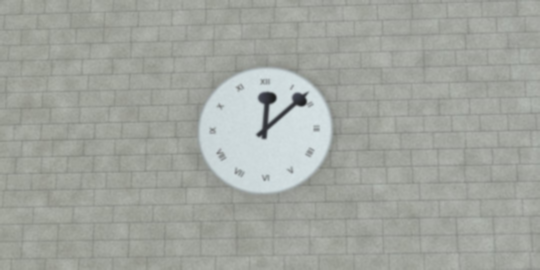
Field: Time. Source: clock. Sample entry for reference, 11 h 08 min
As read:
12 h 08 min
